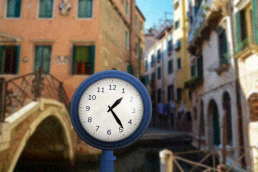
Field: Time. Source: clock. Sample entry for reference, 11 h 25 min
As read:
1 h 24 min
